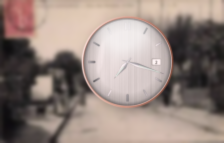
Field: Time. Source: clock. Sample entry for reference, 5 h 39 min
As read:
7 h 18 min
